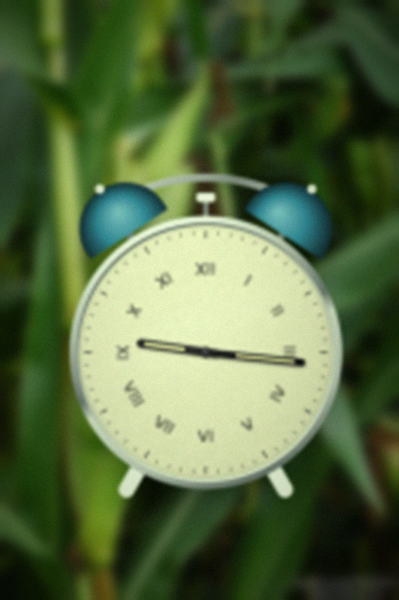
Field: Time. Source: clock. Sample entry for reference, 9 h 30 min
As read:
9 h 16 min
